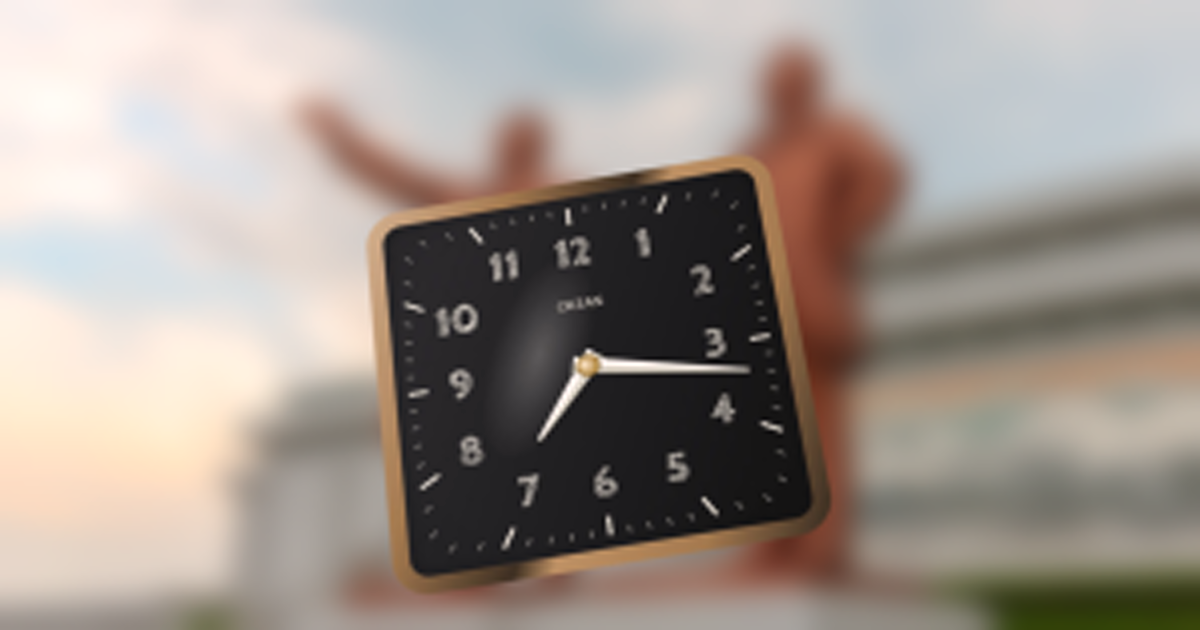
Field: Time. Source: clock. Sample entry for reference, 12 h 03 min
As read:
7 h 17 min
